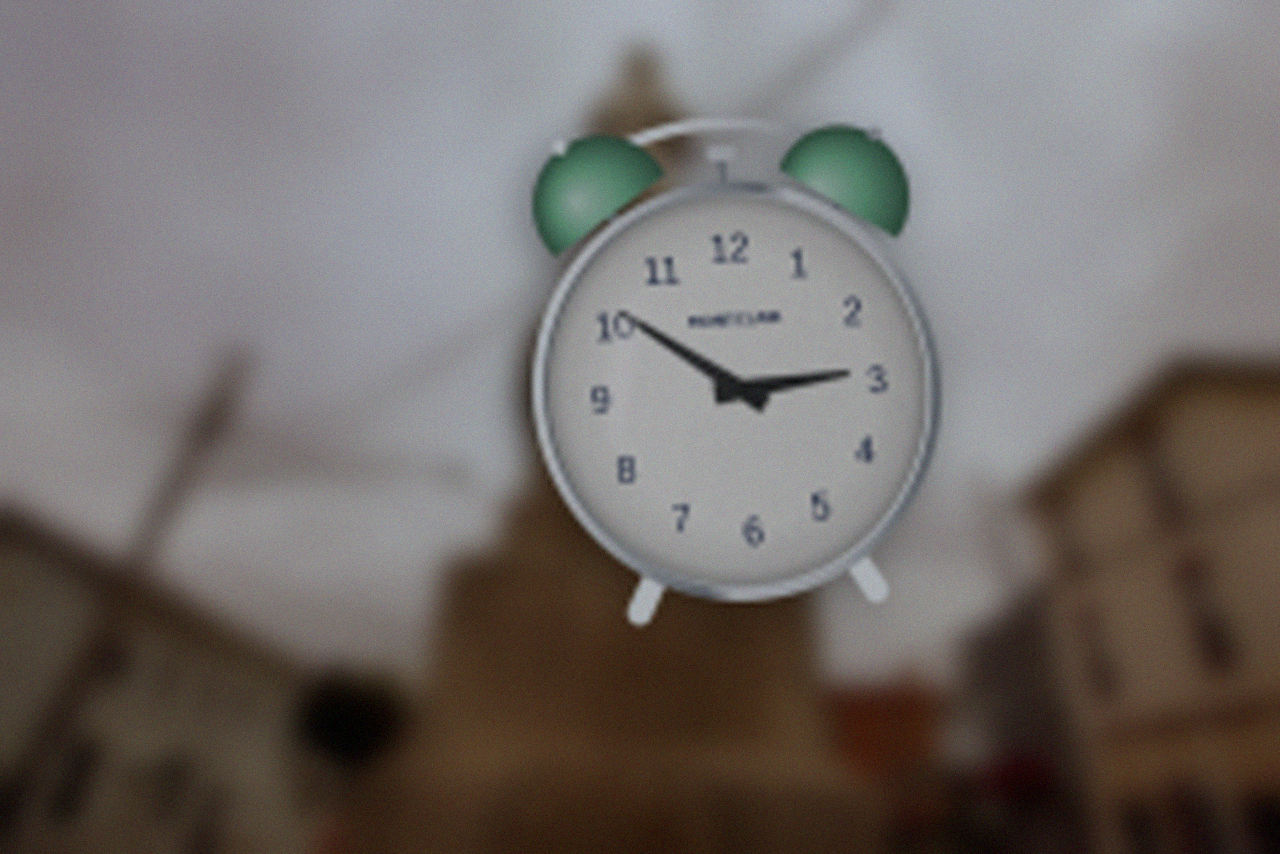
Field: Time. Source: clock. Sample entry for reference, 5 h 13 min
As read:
2 h 51 min
